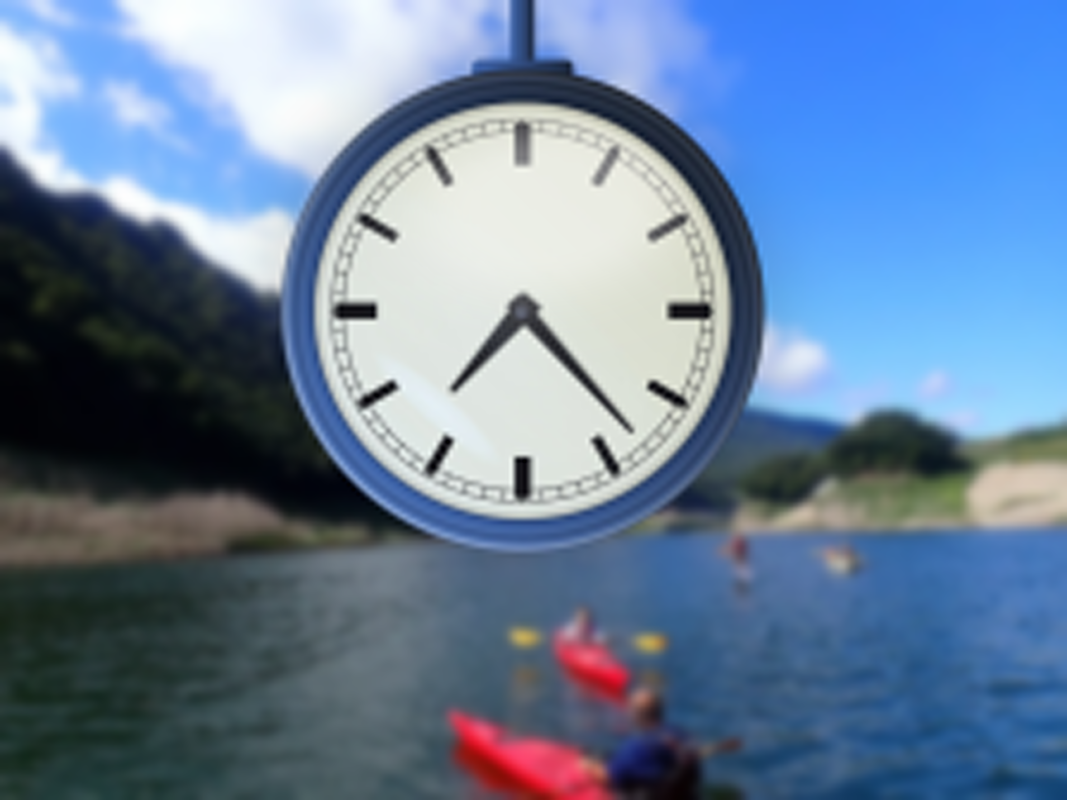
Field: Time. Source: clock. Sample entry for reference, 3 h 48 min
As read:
7 h 23 min
